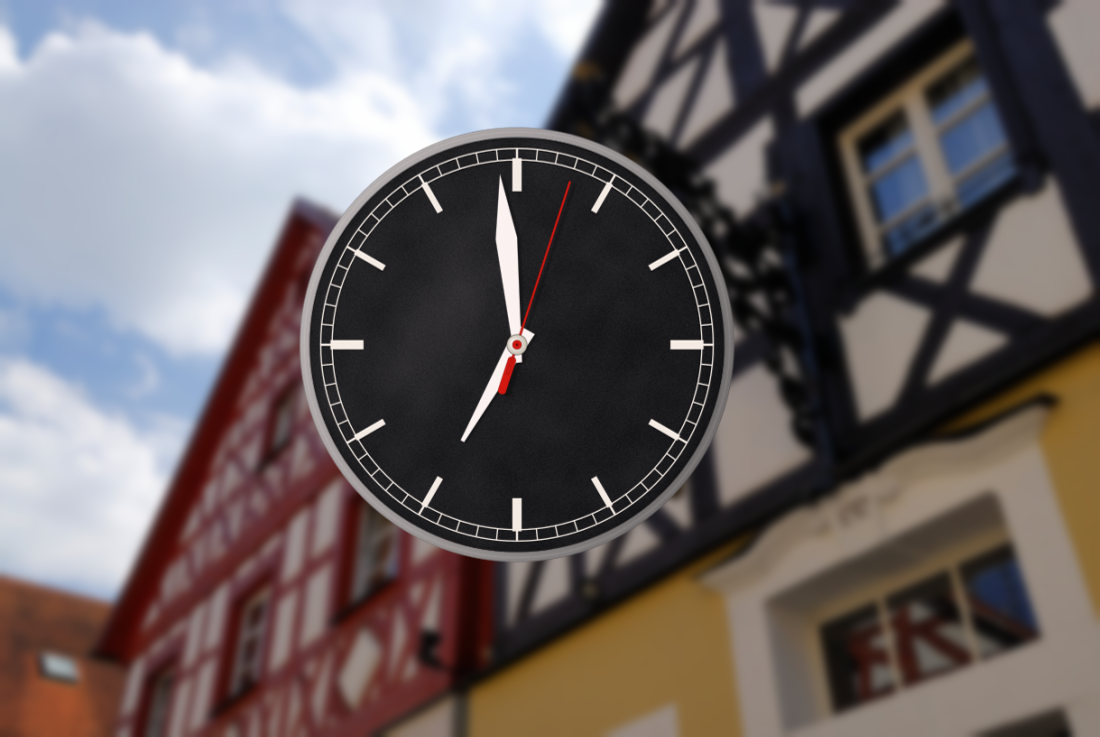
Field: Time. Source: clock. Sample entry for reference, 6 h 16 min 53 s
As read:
6 h 59 min 03 s
